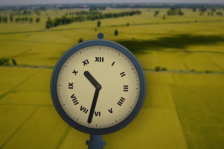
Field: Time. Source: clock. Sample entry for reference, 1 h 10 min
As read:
10 h 32 min
